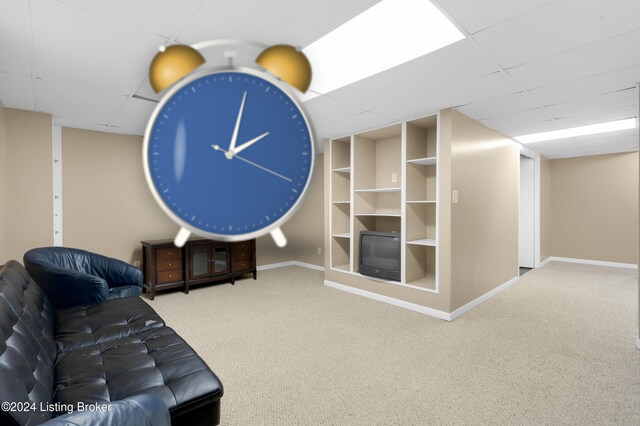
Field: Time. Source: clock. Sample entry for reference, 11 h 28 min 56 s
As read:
2 h 02 min 19 s
